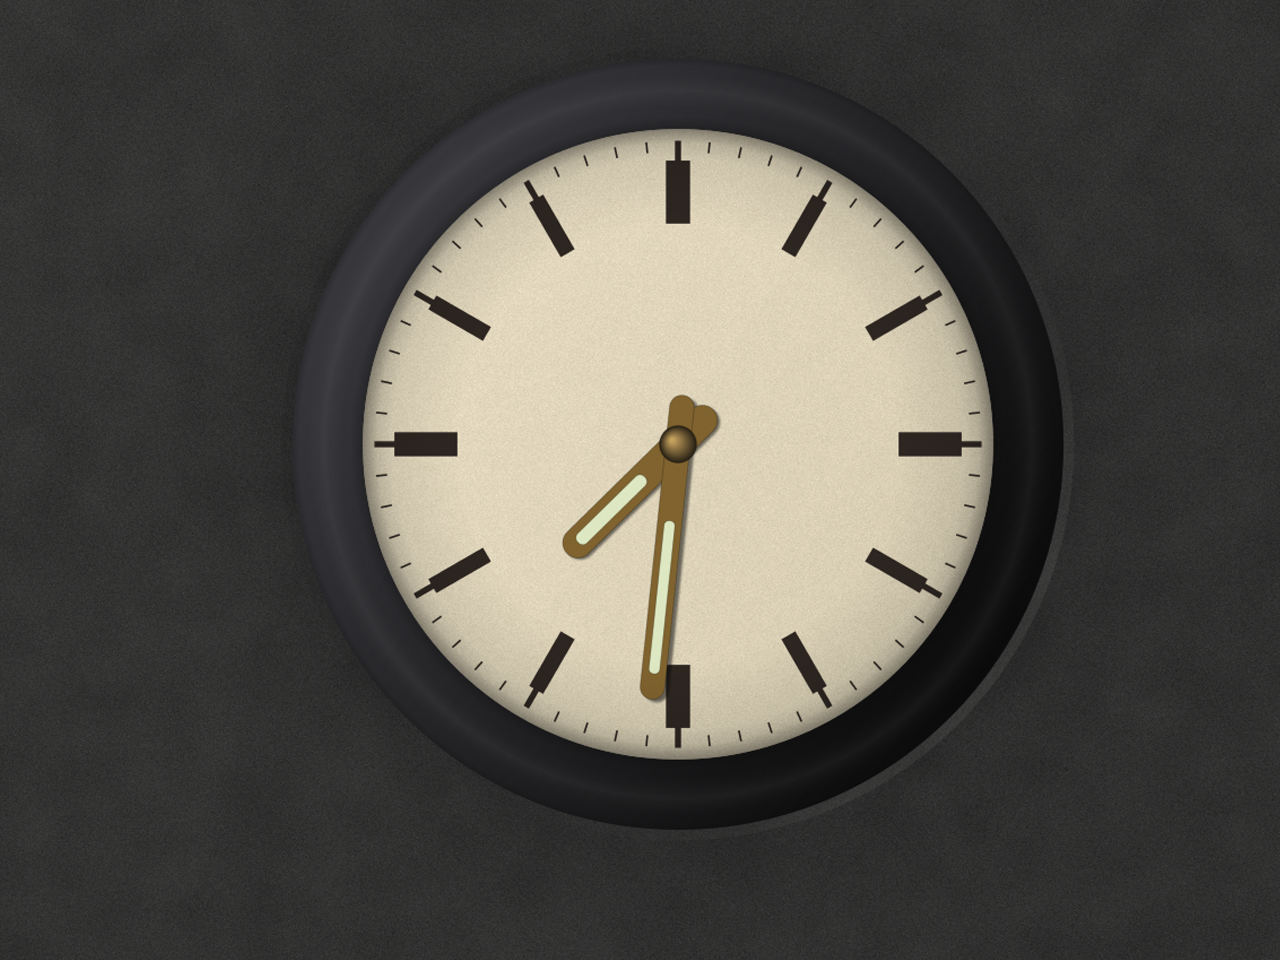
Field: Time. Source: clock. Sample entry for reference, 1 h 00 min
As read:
7 h 31 min
